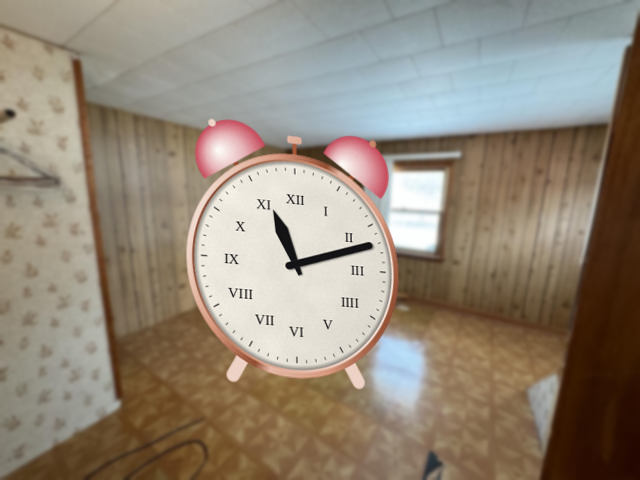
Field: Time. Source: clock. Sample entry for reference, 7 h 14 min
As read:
11 h 12 min
